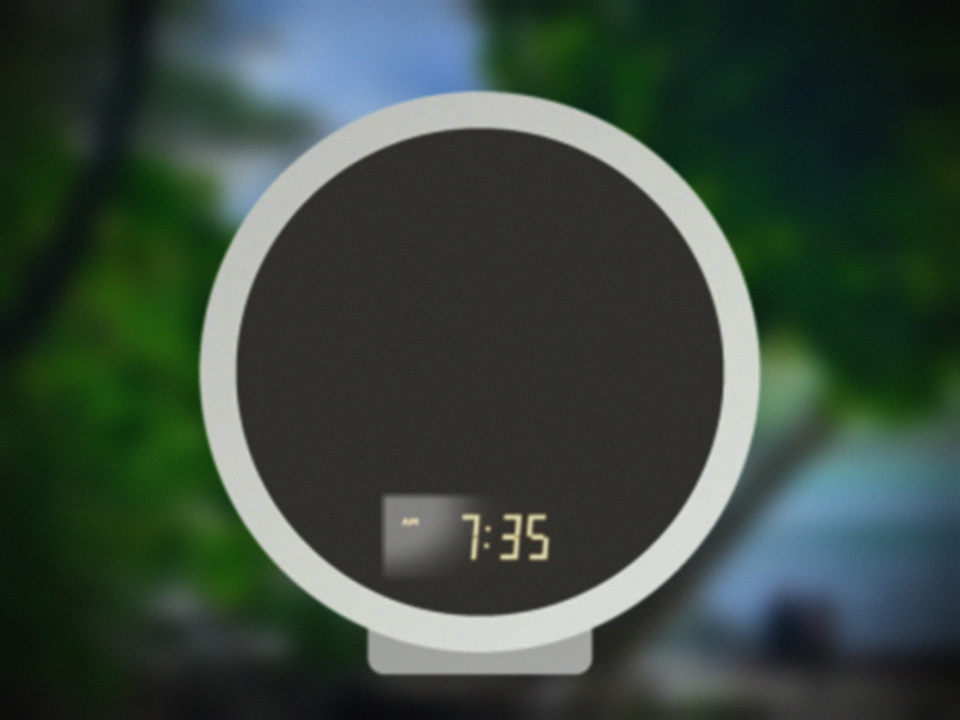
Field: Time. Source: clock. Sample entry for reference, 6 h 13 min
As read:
7 h 35 min
